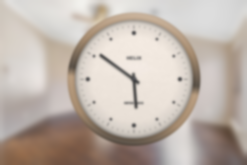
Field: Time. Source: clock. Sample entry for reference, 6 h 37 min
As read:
5 h 51 min
